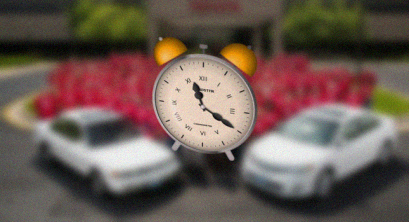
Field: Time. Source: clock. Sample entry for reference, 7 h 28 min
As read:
11 h 20 min
